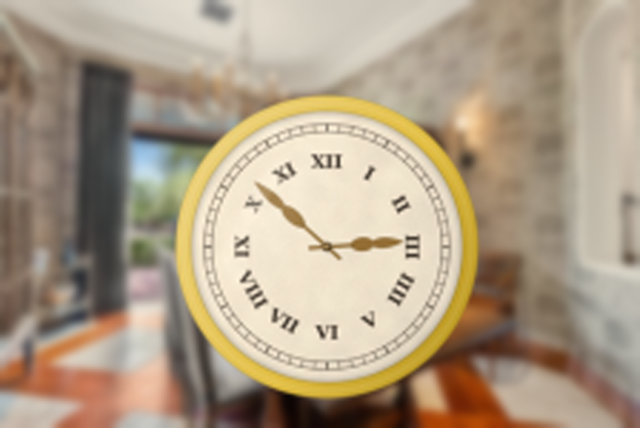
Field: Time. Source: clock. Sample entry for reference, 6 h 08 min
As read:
2 h 52 min
